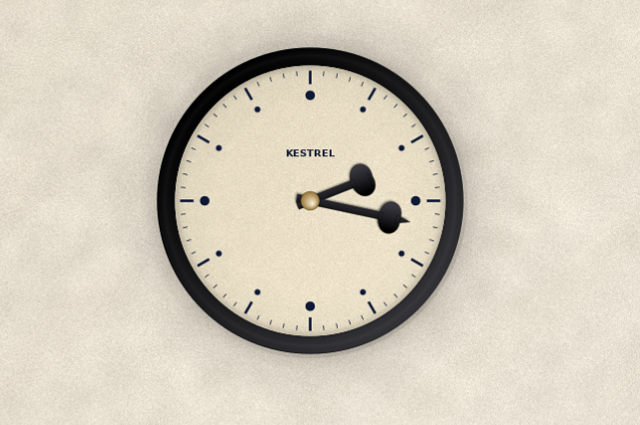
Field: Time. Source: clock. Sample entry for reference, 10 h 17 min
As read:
2 h 17 min
